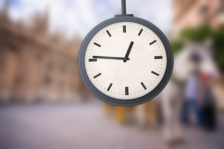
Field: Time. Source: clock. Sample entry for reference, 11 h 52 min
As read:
12 h 46 min
